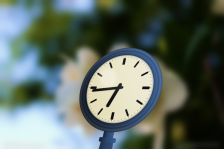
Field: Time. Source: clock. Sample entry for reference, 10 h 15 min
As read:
6 h 44 min
